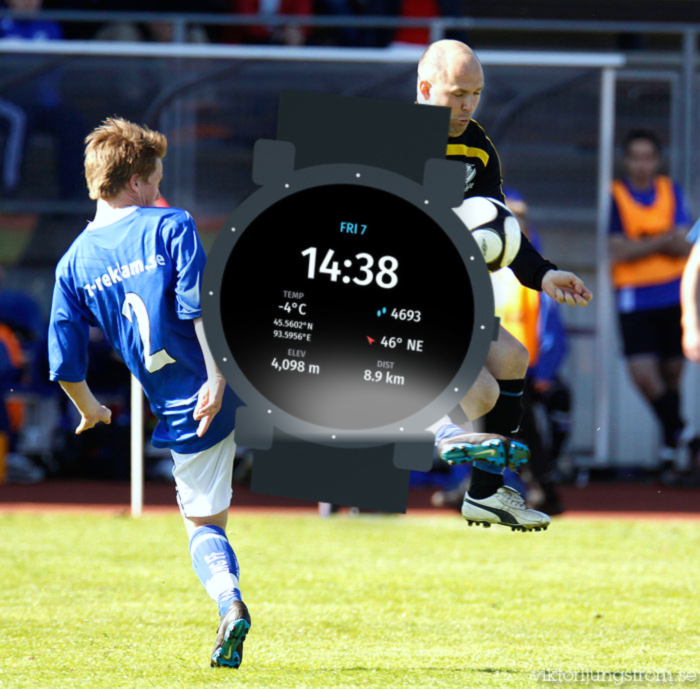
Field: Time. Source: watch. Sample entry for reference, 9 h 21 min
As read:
14 h 38 min
